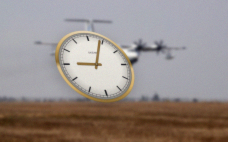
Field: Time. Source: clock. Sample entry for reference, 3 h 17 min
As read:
9 h 04 min
